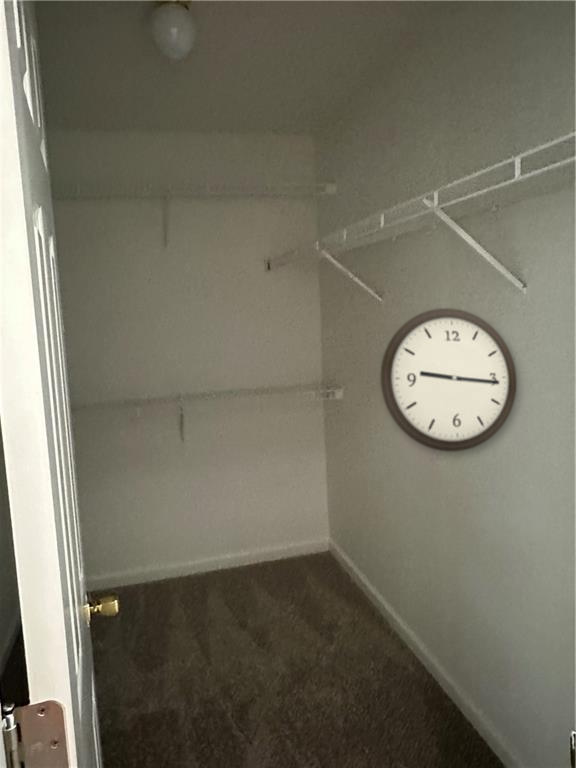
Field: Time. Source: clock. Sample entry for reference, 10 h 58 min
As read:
9 h 16 min
